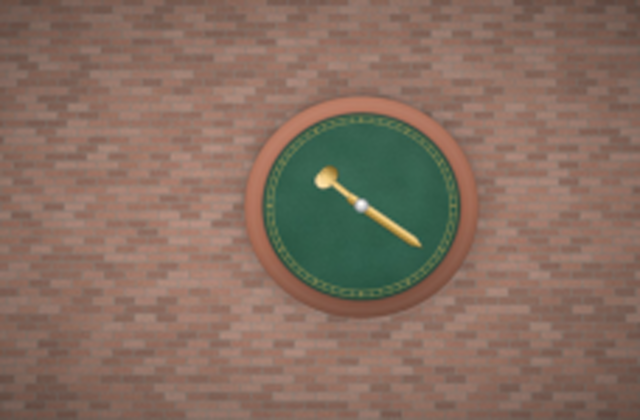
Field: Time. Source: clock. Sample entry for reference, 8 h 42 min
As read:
10 h 21 min
